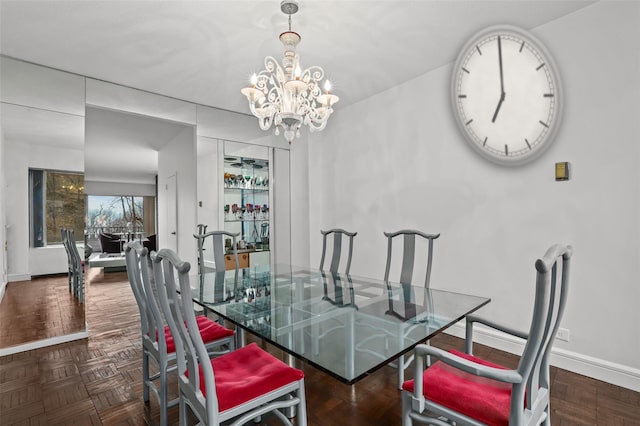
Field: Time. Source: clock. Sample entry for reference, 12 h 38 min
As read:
7 h 00 min
